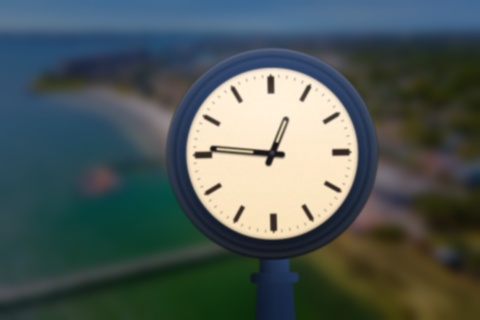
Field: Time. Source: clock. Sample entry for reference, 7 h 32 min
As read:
12 h 46 min
